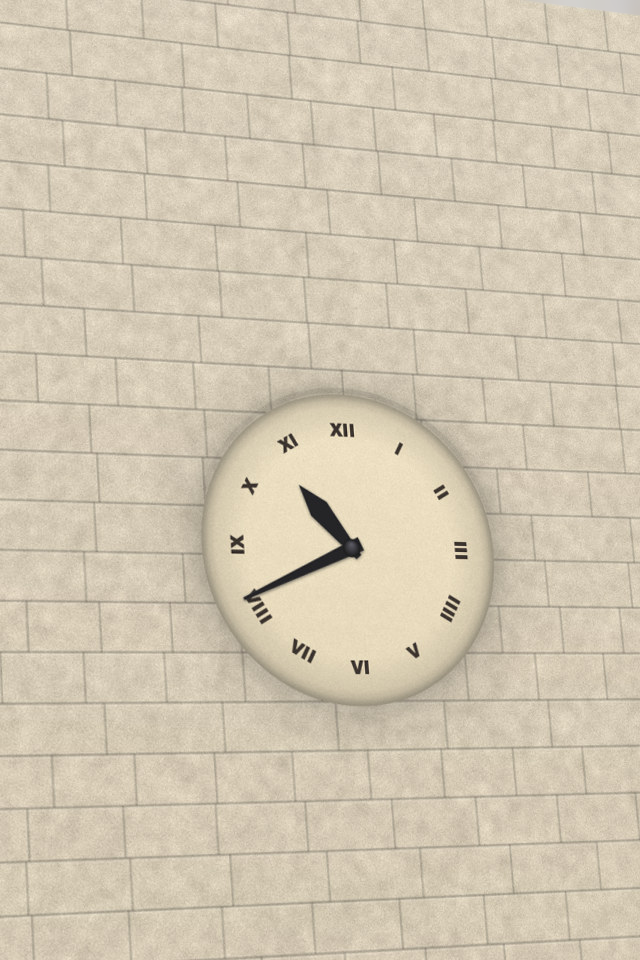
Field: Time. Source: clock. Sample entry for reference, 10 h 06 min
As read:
10 h 41 min
